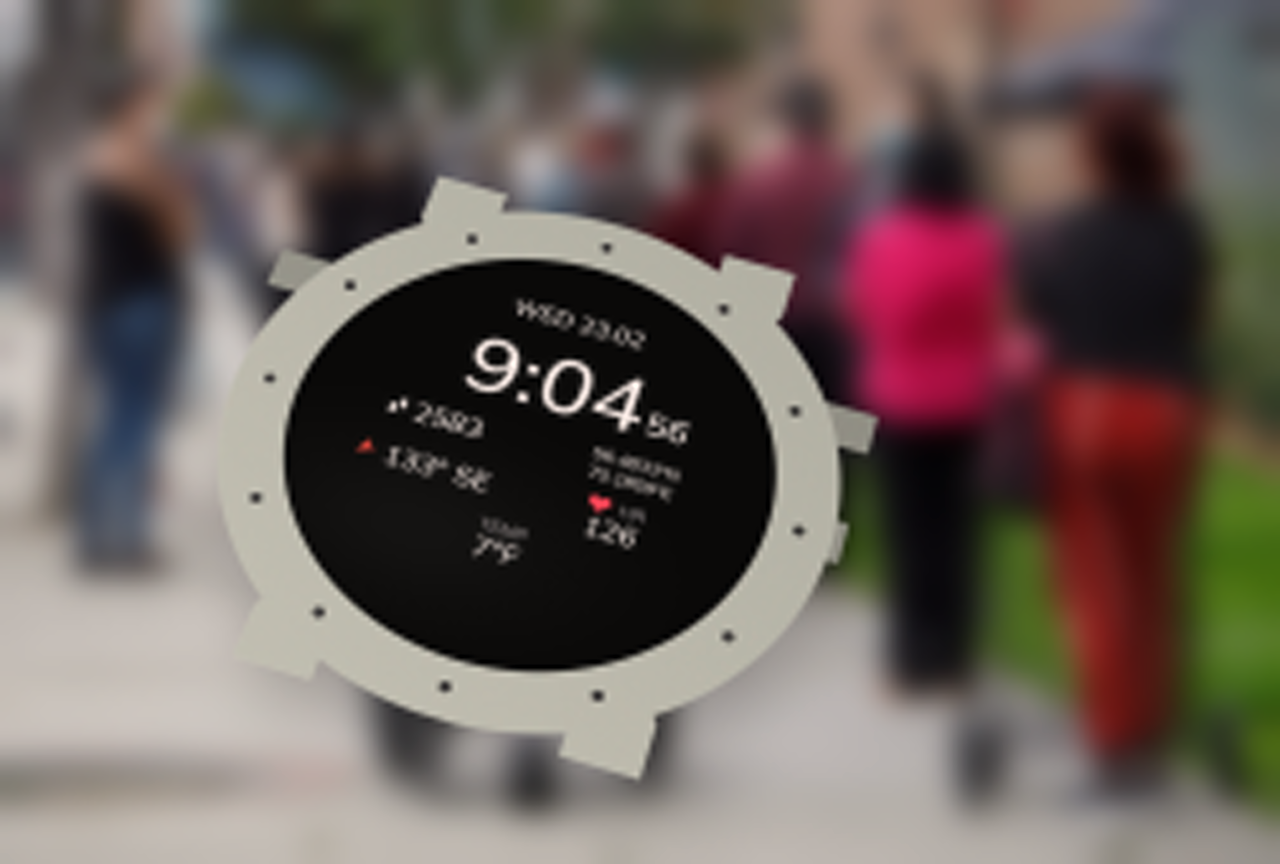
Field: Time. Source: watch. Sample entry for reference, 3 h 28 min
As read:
9 h 04 min
